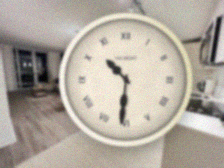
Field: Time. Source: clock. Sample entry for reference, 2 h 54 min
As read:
10 h 31 min
